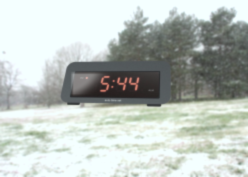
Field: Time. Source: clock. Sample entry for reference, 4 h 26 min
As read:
5 h 44 min
